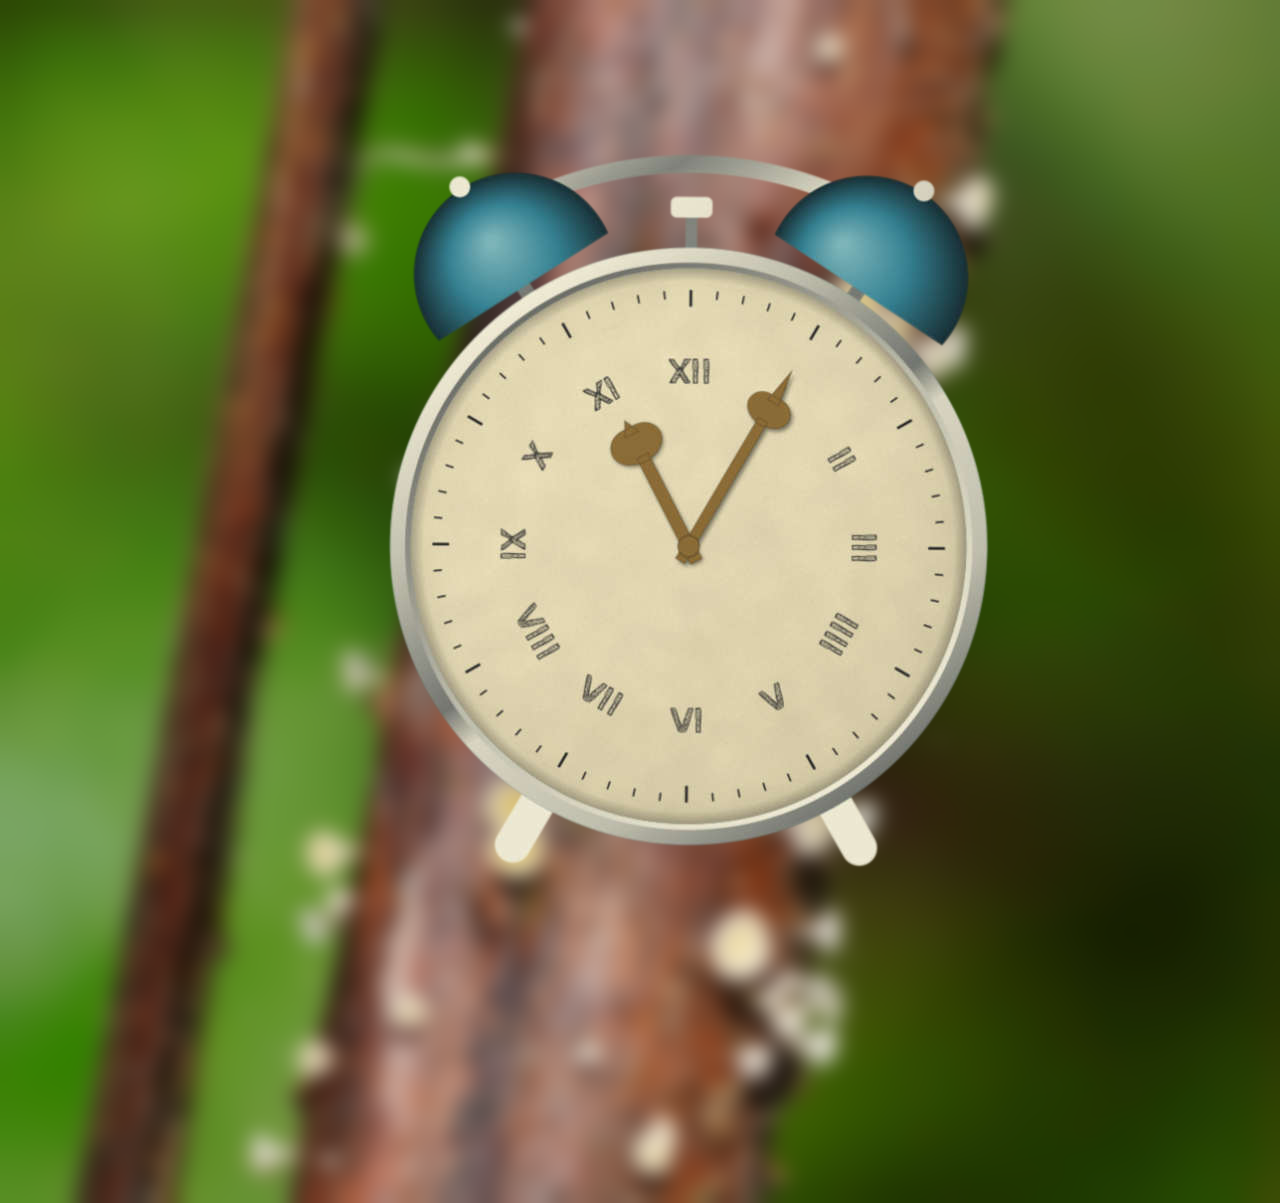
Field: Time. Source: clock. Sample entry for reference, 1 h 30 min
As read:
11 h 05 min
